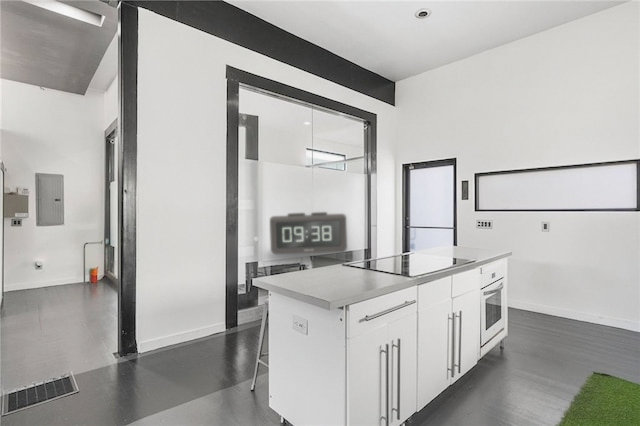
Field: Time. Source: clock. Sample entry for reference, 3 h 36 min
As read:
9 h 38 min
